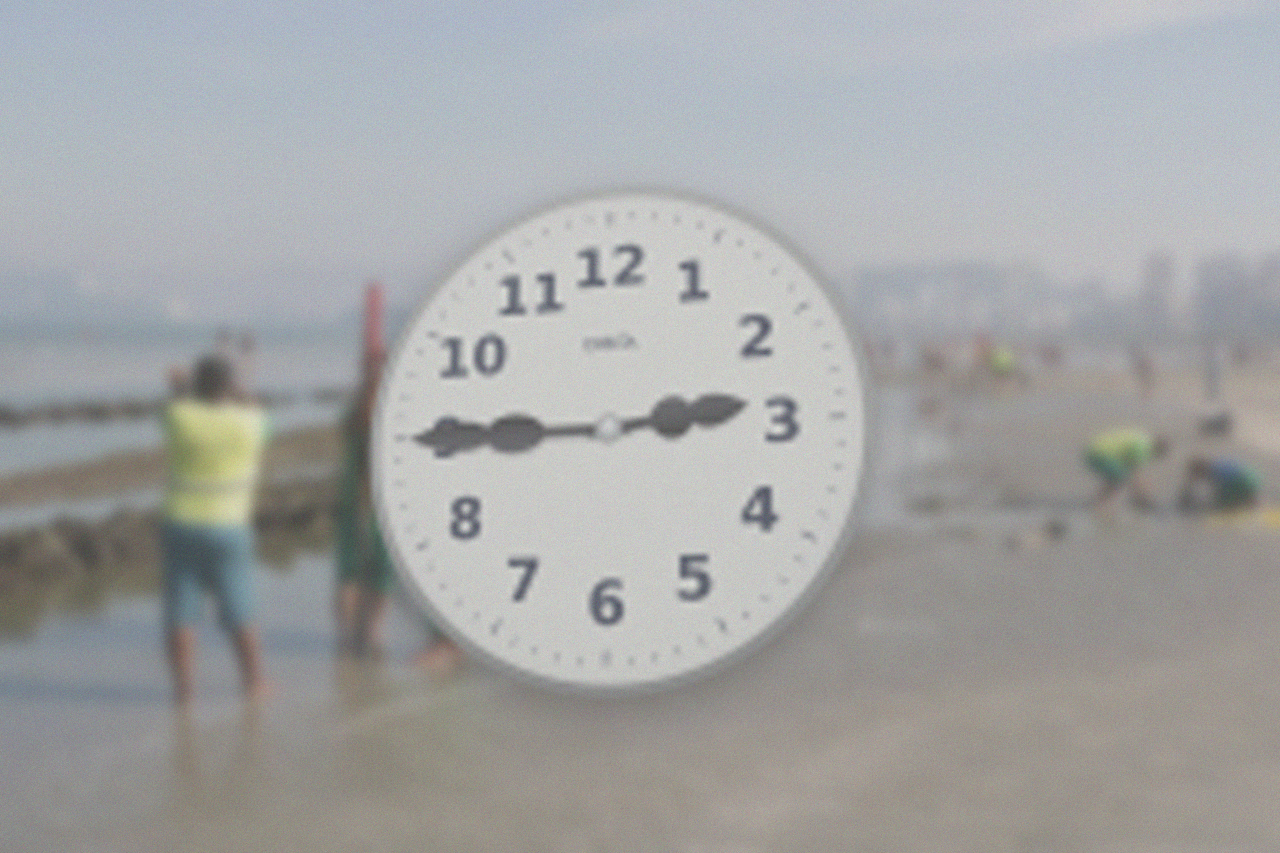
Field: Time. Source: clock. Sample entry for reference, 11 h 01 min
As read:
2 h 45 min
